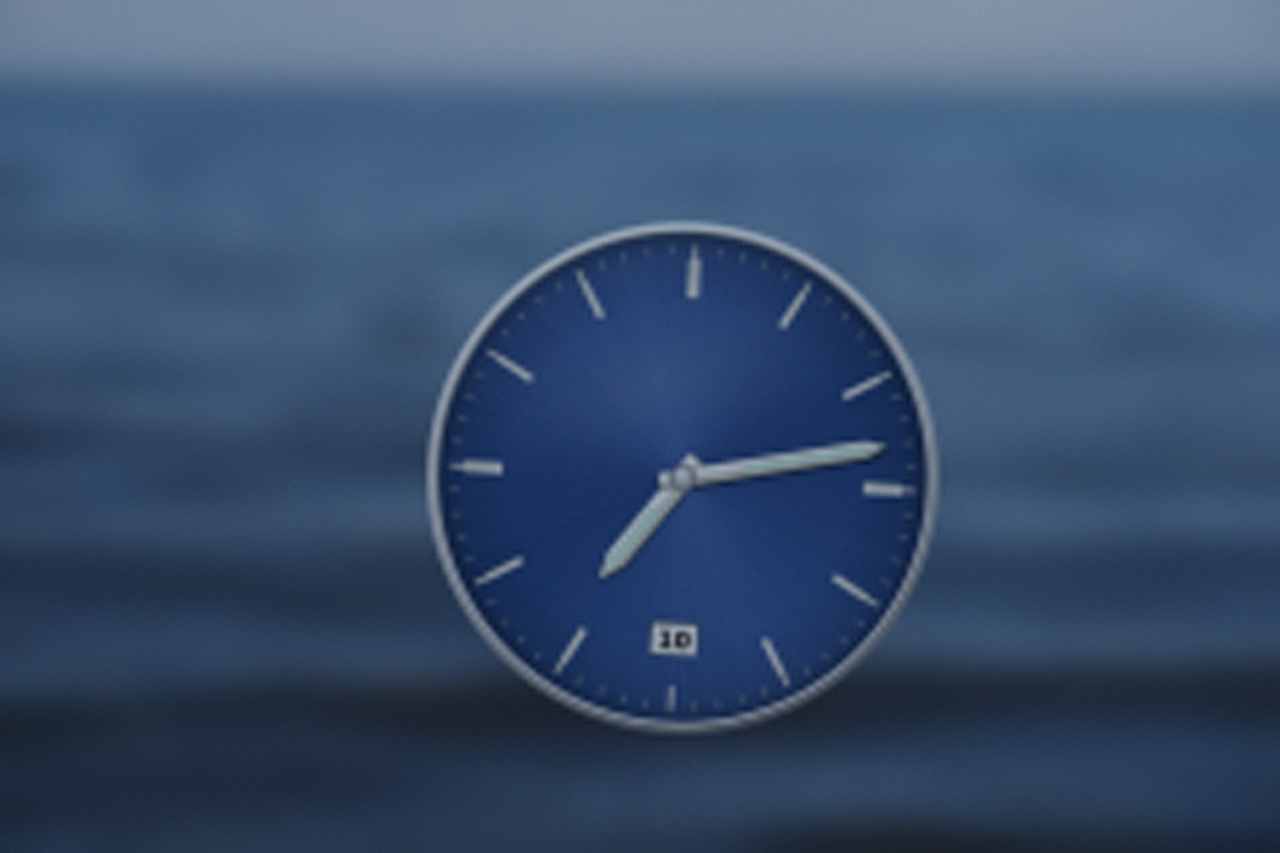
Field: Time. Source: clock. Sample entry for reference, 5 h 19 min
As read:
7 h 13 min
